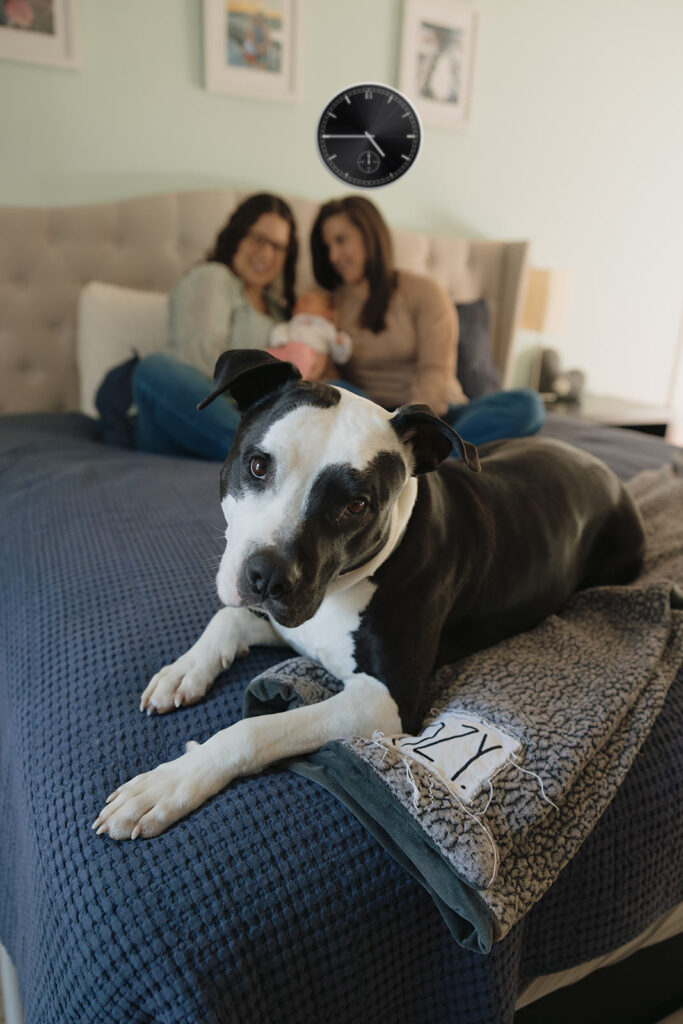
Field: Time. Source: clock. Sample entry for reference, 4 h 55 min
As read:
4 h 45 min
